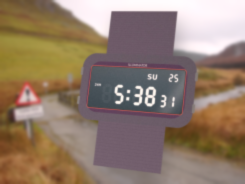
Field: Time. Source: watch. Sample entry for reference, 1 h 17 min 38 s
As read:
5 h 38 min 31 s
